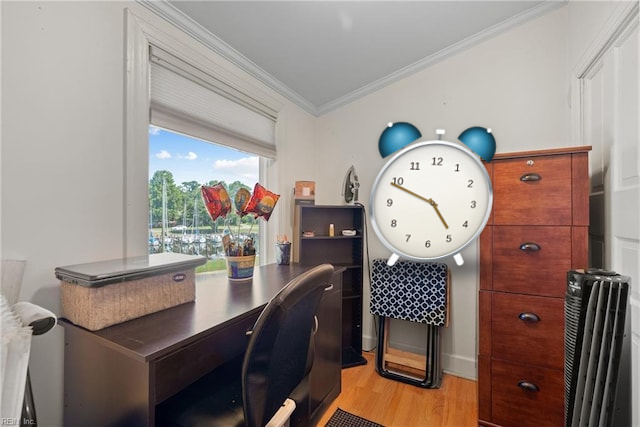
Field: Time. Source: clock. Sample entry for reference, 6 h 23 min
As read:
4 h 49 min
